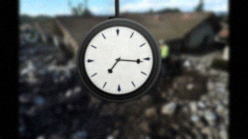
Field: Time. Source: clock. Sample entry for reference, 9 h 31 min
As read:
7 h 16 min
